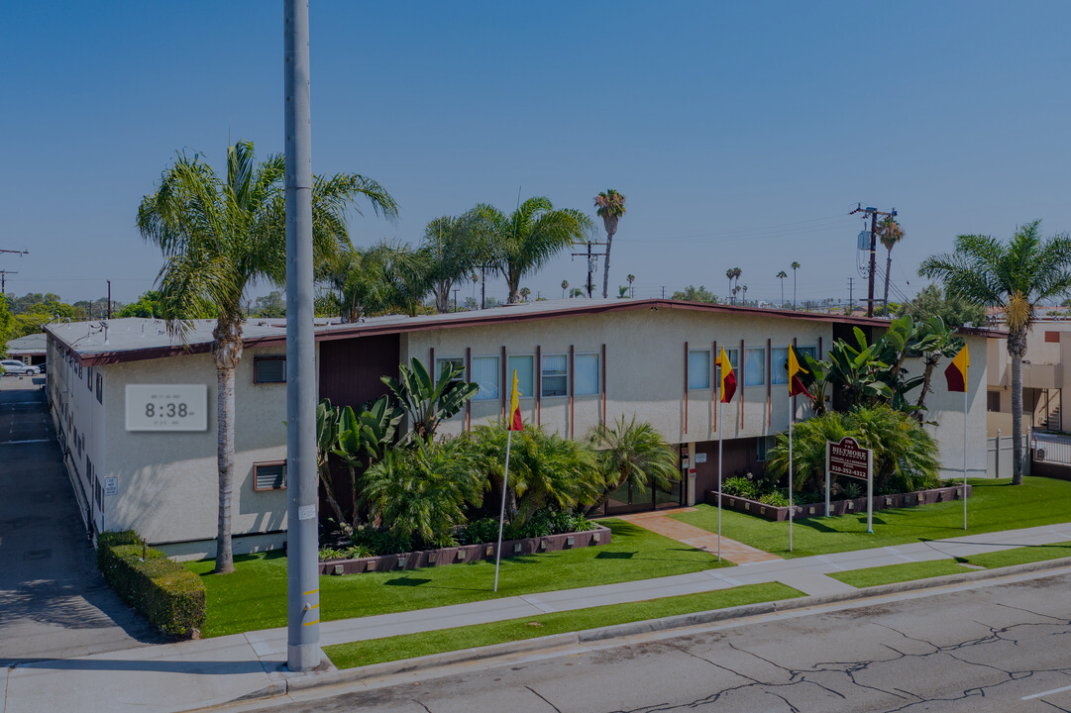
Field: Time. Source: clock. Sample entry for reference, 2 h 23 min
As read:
8 h 38 min
